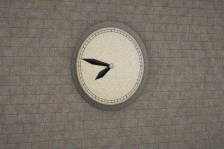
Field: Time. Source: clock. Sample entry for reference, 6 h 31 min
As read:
7 h 47 min
